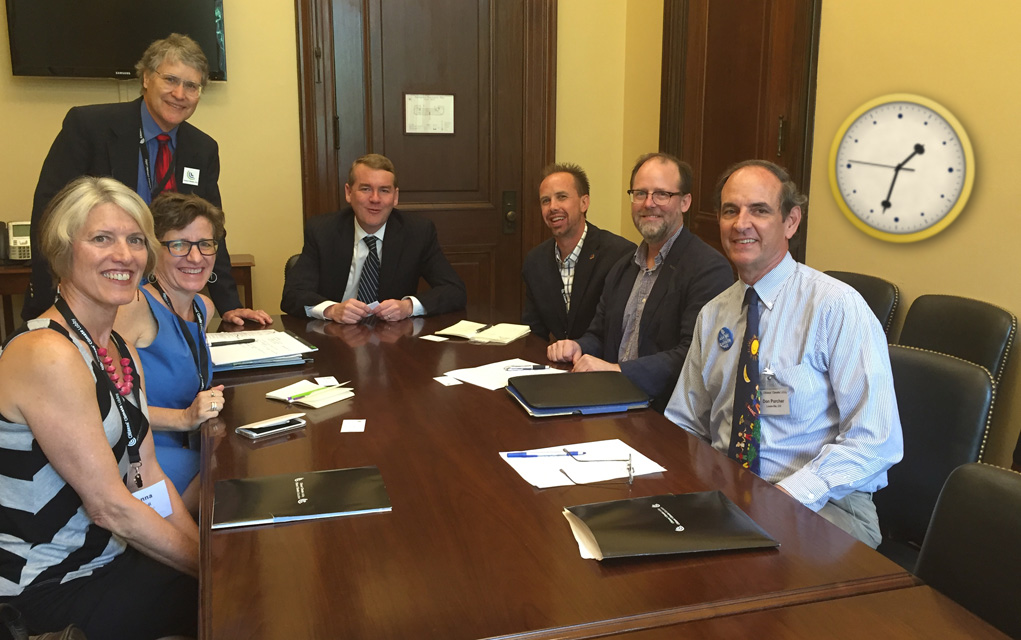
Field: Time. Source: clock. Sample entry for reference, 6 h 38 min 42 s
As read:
1 h 32 min 46 s
